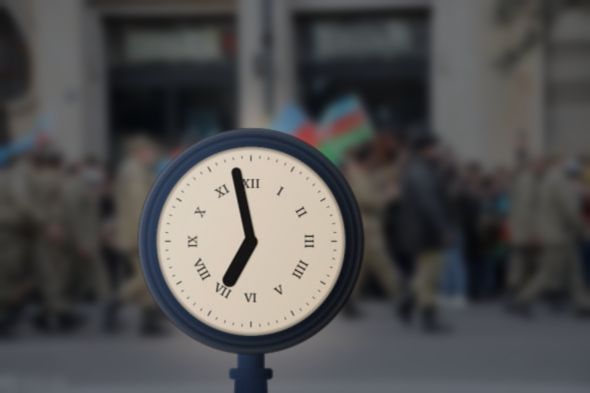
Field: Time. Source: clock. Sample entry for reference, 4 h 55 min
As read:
6 h 58 min
